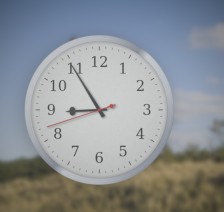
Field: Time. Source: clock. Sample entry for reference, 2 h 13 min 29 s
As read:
8 h 54 min 42 s
